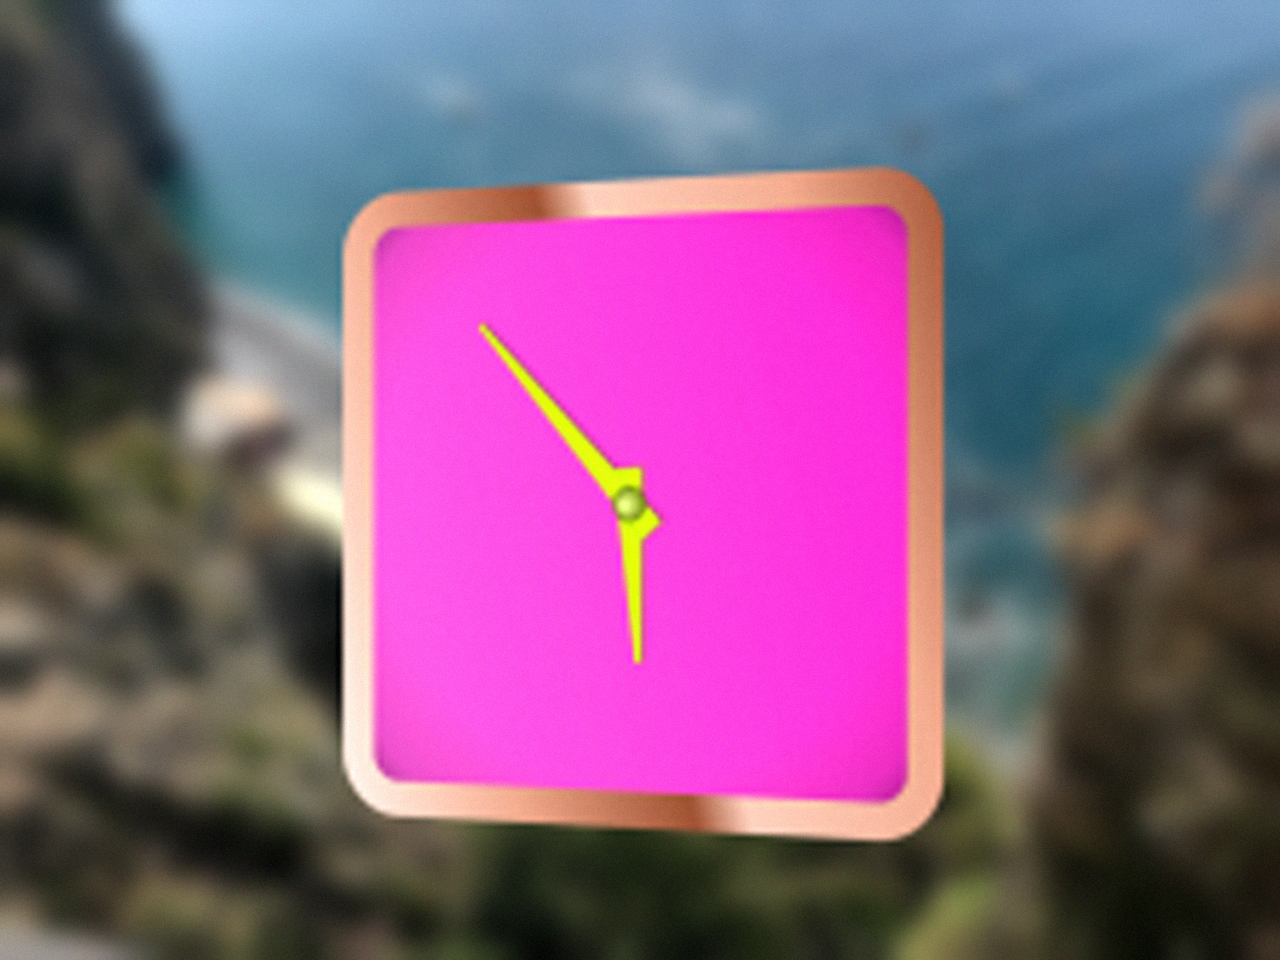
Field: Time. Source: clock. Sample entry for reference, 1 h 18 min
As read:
5 h 53 min
